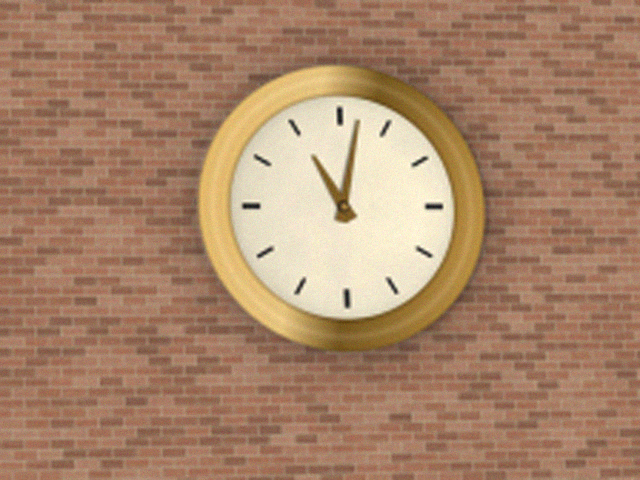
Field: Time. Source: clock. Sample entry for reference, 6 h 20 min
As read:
11 h 02 min
